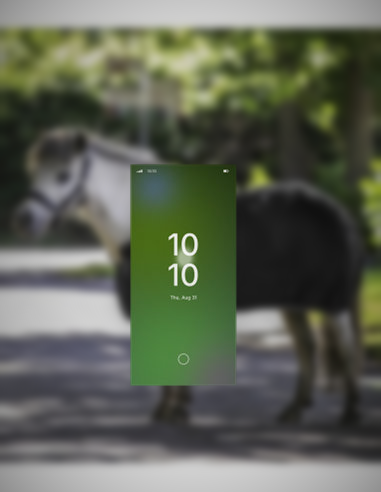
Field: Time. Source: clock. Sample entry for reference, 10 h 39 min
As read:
10 h 10 min
